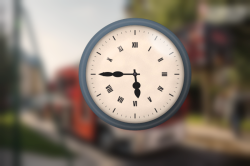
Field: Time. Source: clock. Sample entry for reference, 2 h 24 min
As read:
5 h 45 min
